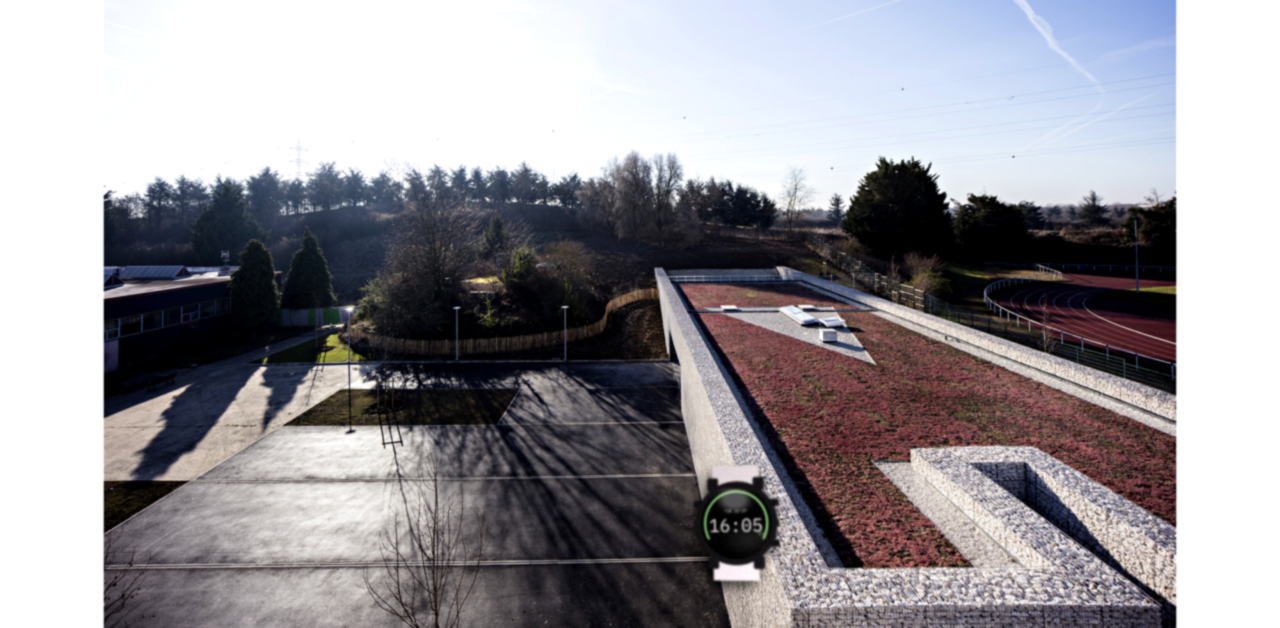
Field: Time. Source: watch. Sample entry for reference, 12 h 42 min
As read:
16 h 05 min
